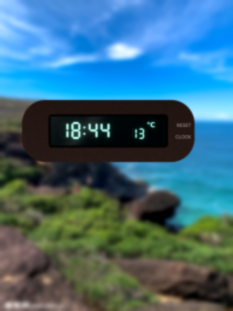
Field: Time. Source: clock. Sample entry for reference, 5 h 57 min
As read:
18 h 44 min
